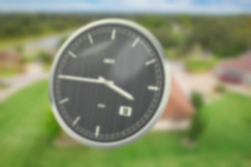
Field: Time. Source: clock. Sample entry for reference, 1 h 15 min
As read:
3 h 45 min
